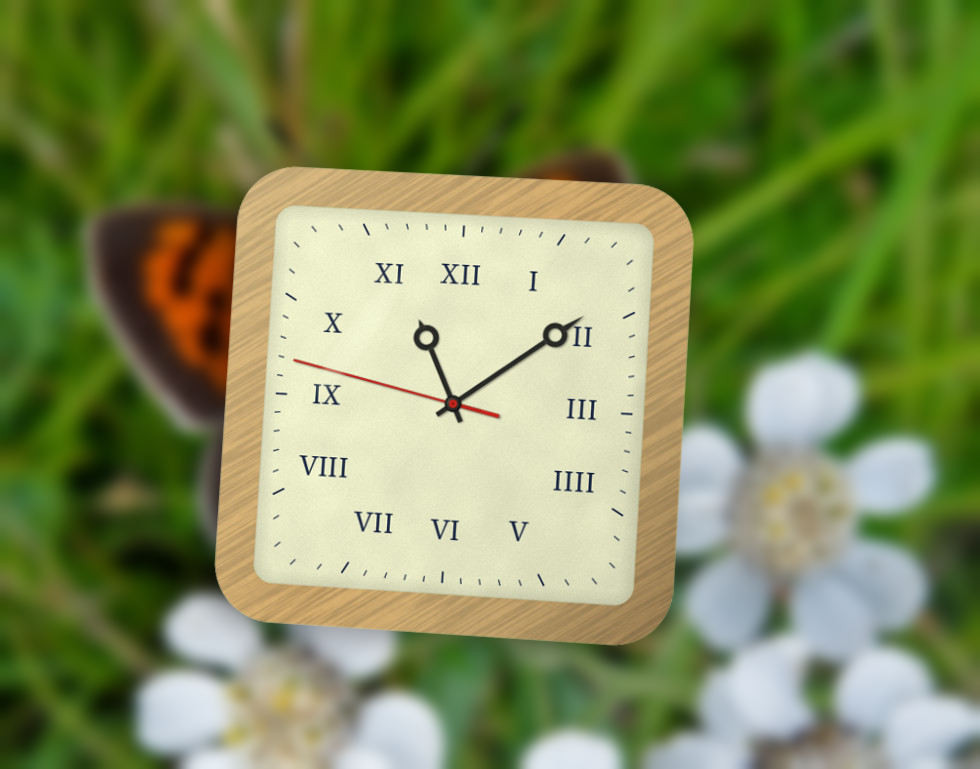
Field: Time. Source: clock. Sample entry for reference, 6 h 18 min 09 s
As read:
11 h 08 min 47 s
